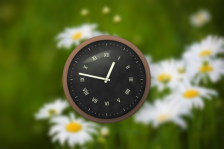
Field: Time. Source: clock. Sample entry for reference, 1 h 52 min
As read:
12 h 47 min
